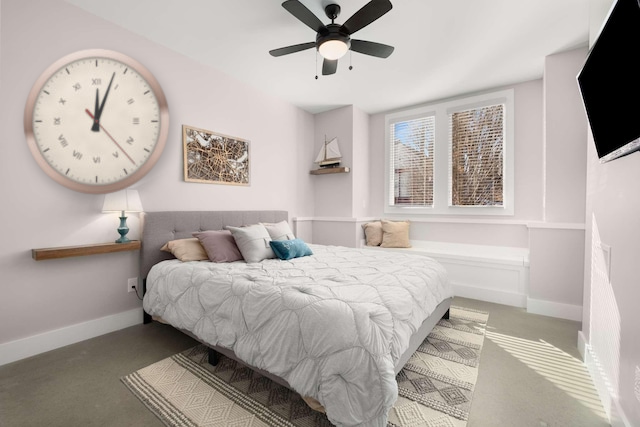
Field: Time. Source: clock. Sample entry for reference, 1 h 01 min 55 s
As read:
12 h 03 min 23 s
